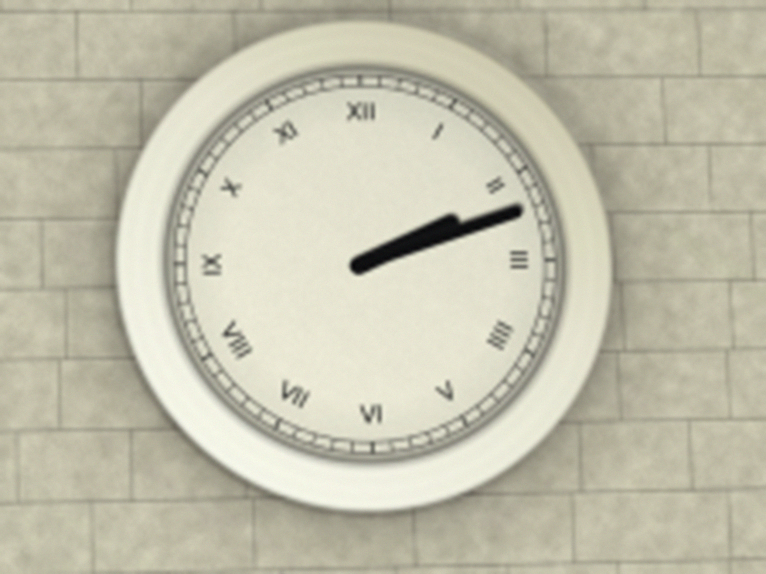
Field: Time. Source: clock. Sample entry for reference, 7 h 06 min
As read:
2 h 12 min
